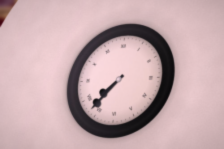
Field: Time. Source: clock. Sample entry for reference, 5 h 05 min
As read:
7 h 37 min
